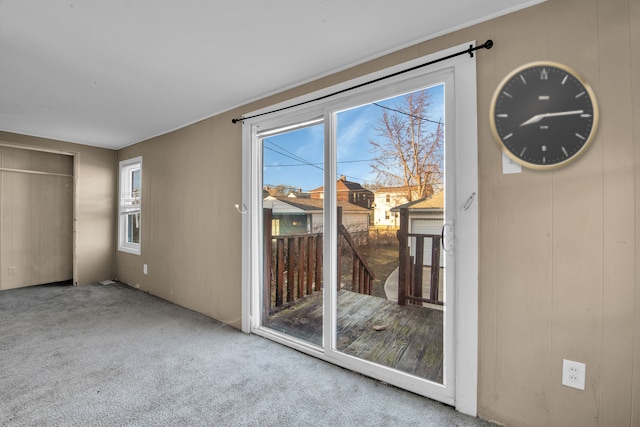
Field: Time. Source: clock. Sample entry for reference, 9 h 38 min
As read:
8 h 14 min
